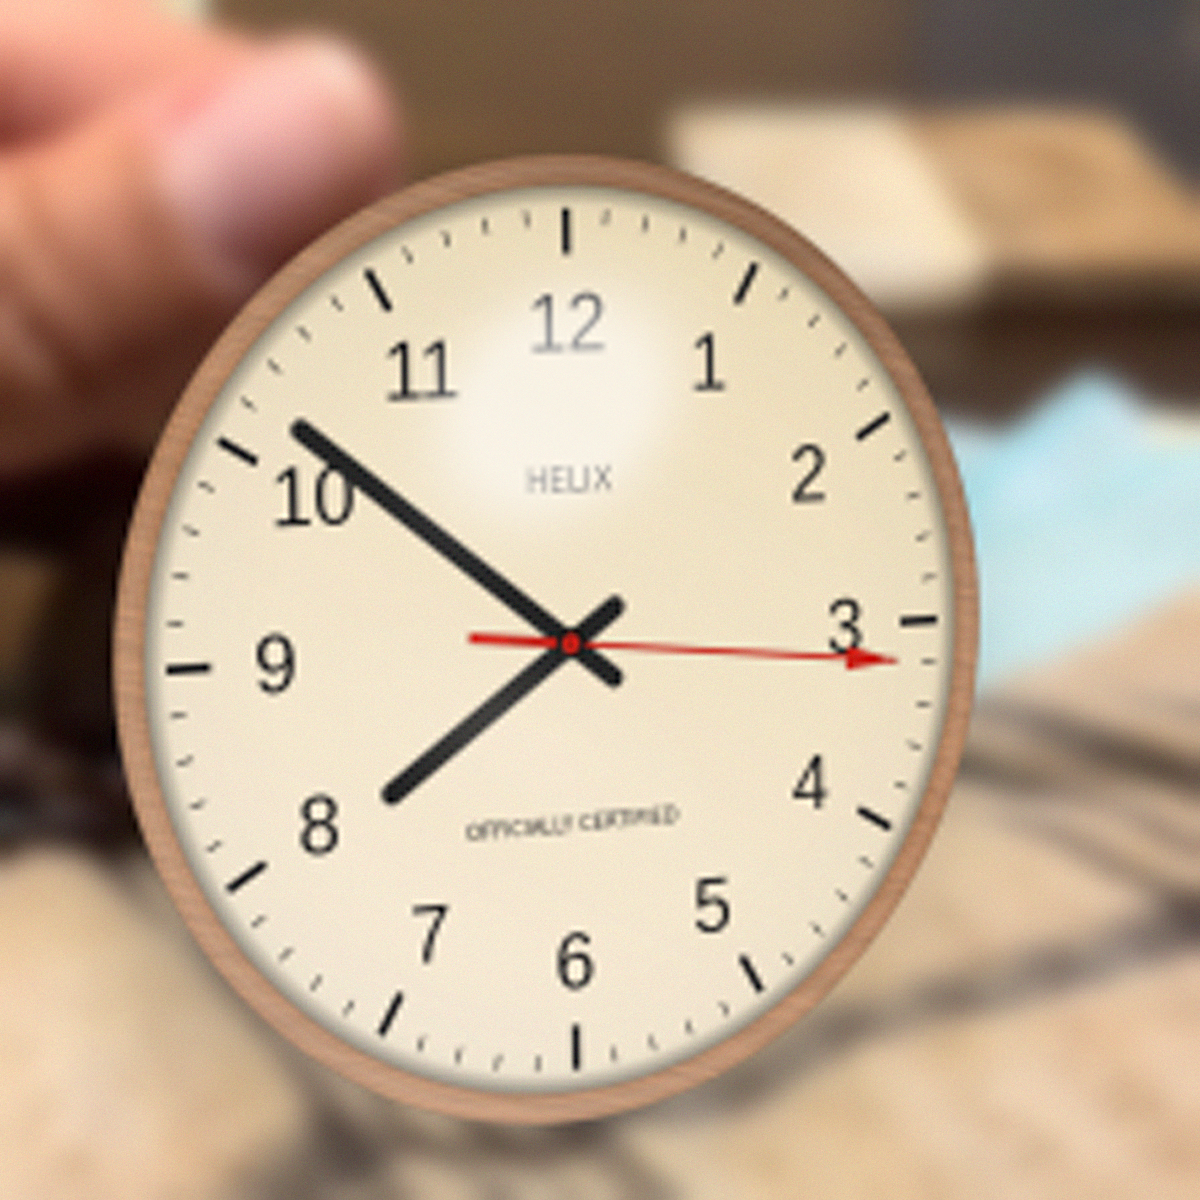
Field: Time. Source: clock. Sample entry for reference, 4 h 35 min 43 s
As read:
7 h 51 min 16 s
